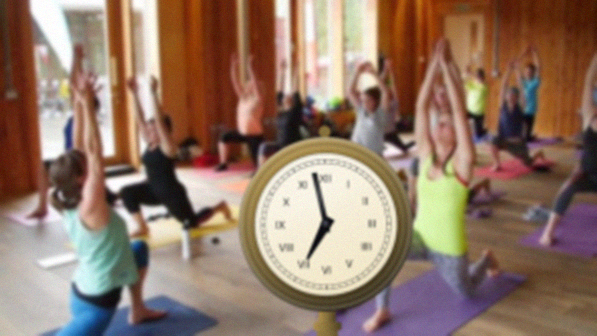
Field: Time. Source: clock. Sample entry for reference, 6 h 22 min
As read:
6 h 58 min
